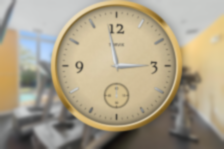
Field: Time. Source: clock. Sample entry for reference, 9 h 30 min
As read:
2 h 58 min
